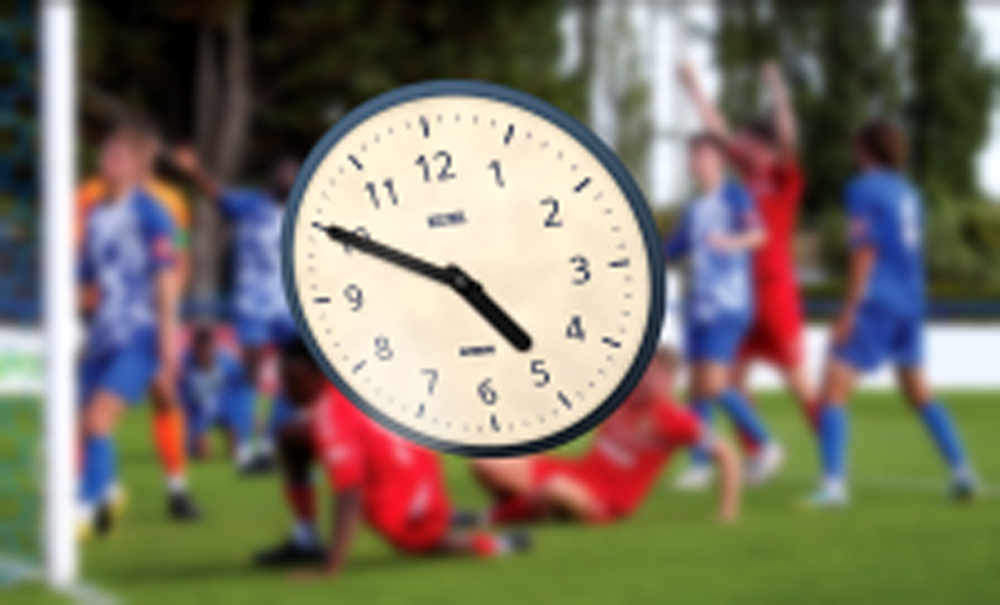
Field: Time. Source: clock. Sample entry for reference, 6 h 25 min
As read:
4 h 50 min
